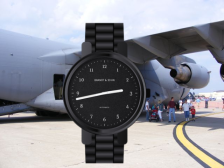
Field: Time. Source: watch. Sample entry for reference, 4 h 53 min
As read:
2 h 43 min
